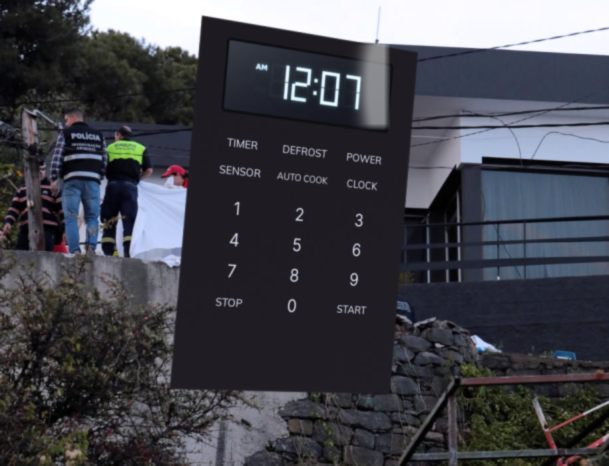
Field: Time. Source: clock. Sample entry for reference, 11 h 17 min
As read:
12 h 07 min
